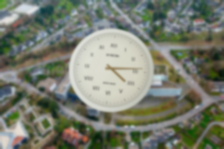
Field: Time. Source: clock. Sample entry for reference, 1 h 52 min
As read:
4 h 14 min
